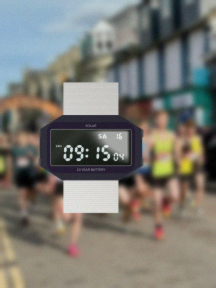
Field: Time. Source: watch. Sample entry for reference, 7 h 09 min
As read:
9 h 15 min
